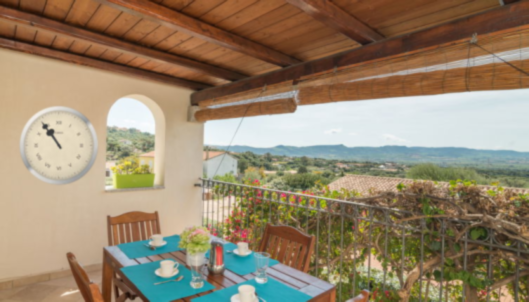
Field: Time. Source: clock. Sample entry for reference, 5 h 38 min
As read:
10 h 54 min
